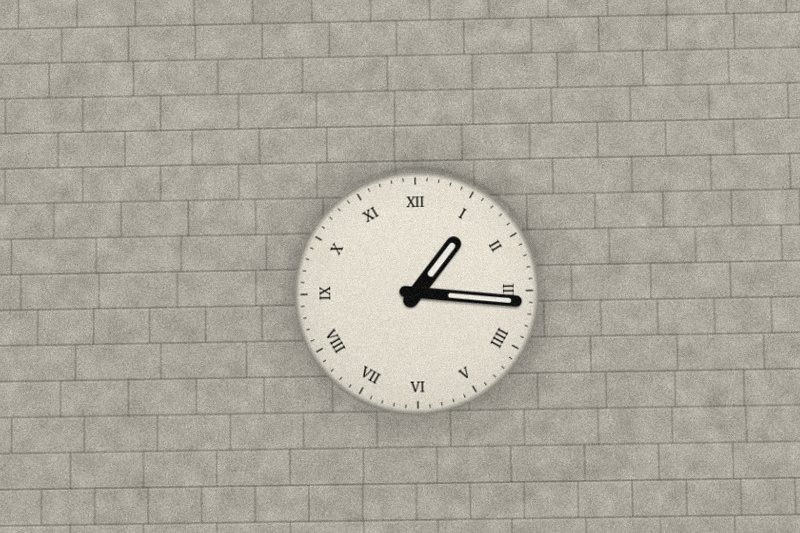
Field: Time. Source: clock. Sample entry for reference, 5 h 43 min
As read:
1 h 16 min
